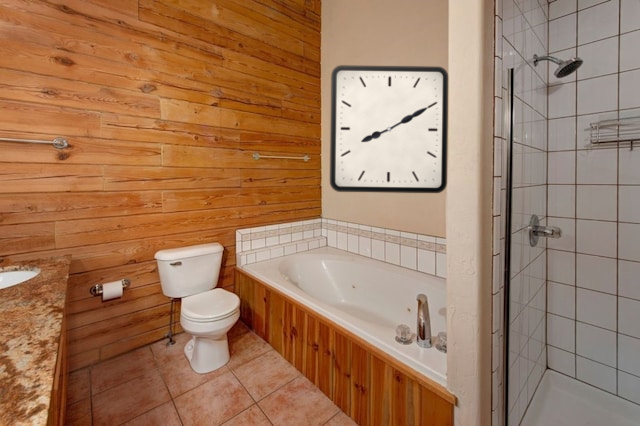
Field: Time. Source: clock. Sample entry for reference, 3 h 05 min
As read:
8 h 10 min
